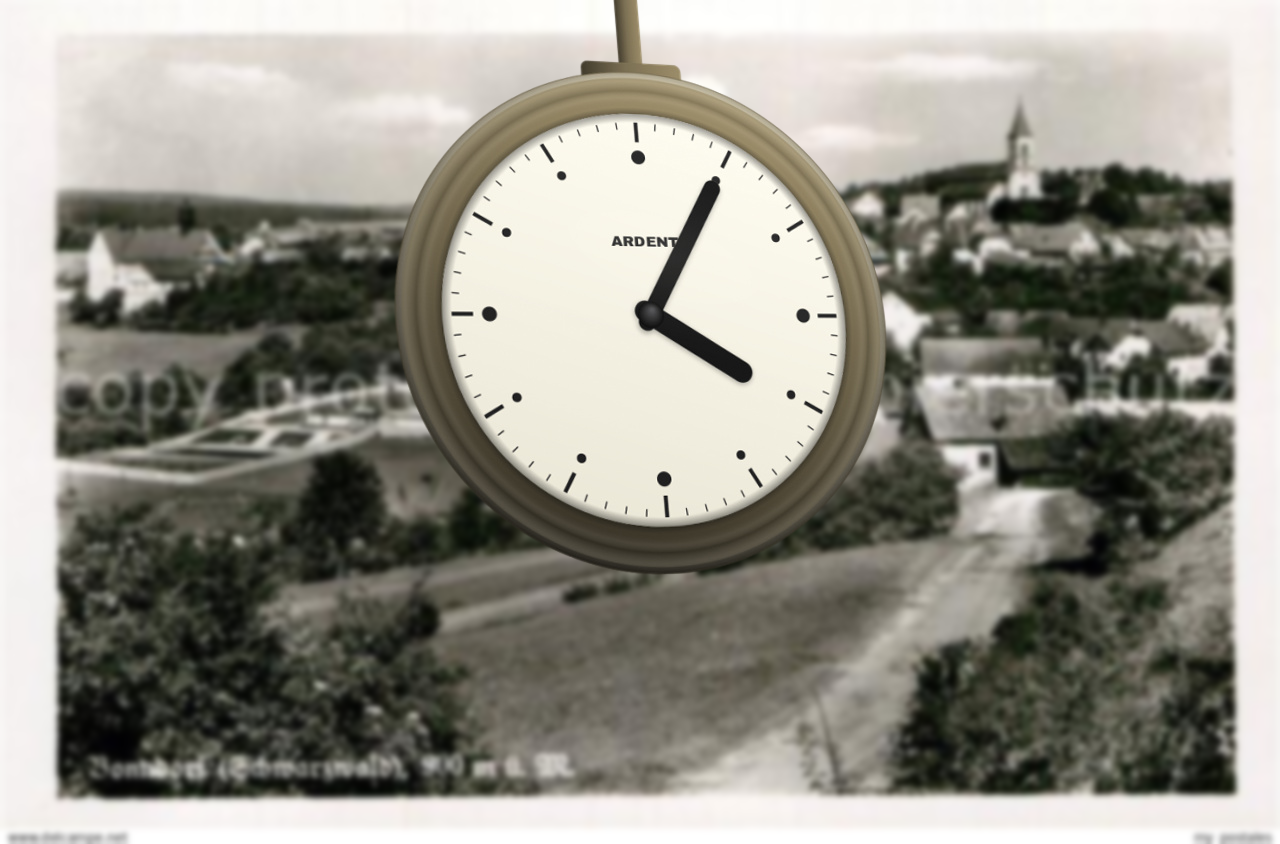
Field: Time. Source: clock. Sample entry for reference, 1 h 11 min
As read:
4 h 05 min
